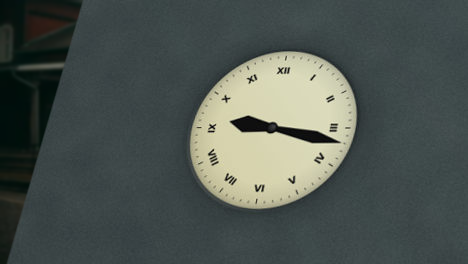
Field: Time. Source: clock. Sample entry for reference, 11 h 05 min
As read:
9 h 17 min
